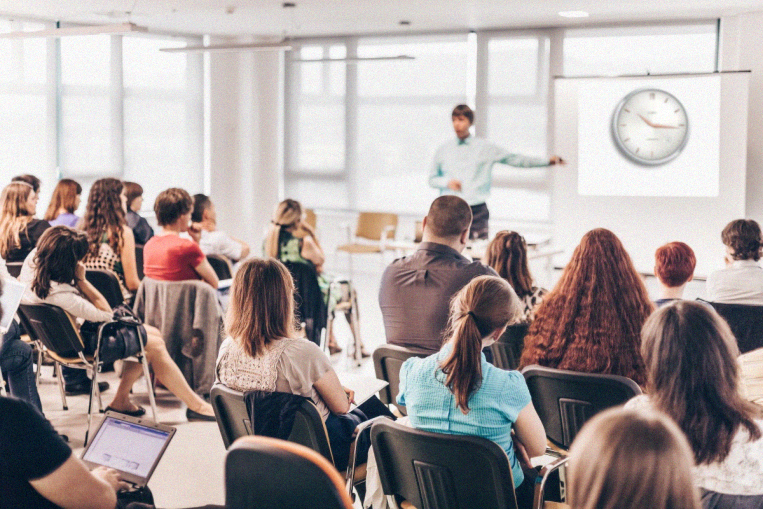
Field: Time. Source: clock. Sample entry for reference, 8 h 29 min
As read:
10 h 16 min
